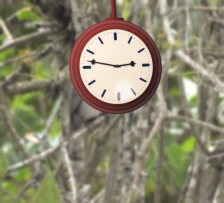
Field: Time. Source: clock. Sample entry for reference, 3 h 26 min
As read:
2 h 47 min
